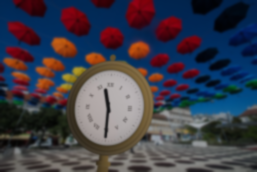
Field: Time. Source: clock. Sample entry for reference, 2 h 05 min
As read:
11 h 30 min
